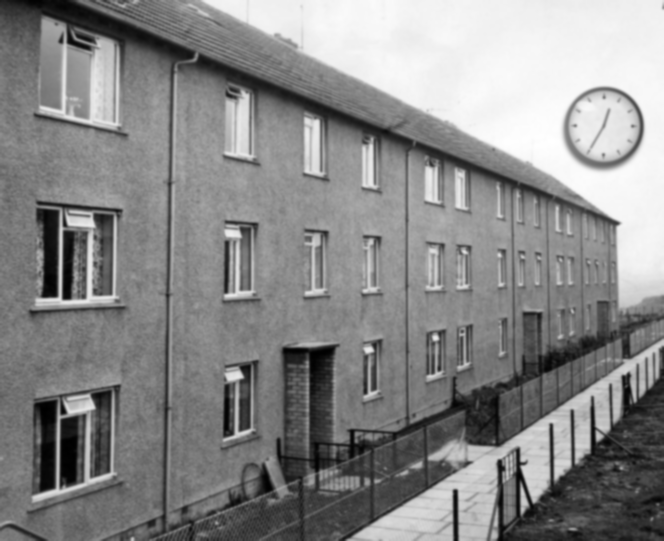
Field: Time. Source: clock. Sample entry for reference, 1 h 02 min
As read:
12 h 35 min
